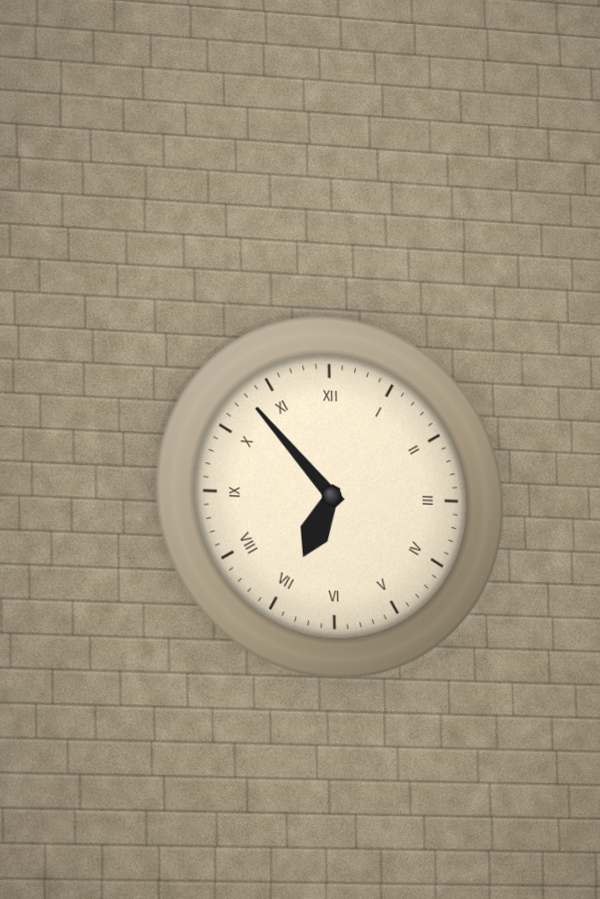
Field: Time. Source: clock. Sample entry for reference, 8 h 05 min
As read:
6 h 53 min
